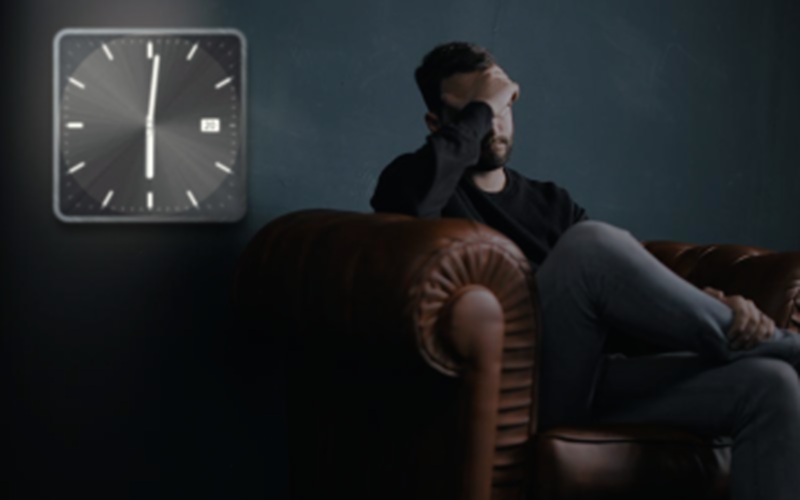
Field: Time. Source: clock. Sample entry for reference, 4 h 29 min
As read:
6 h 01 min
